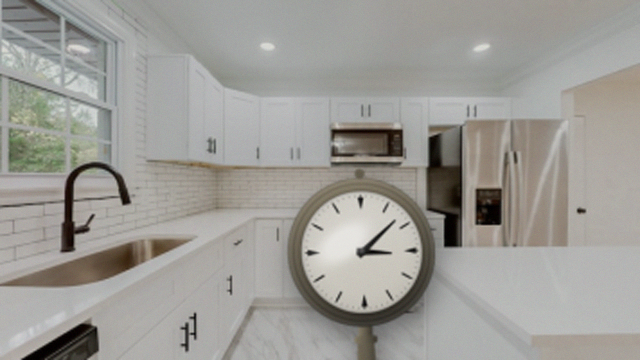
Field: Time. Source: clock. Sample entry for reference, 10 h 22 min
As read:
3 h 08 min
